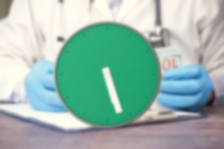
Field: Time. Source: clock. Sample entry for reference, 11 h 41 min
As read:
5 h 27 min
